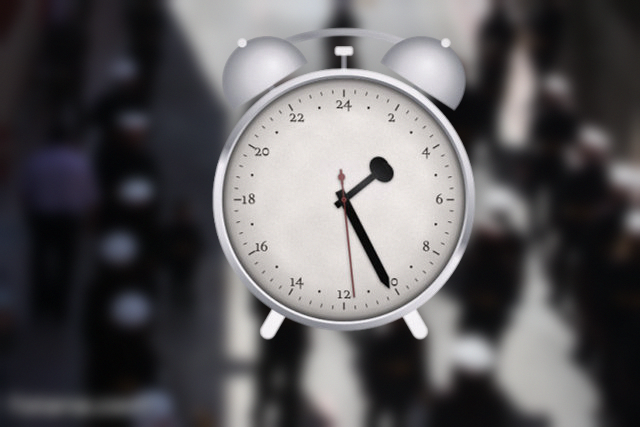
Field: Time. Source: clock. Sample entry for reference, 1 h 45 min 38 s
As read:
3 h 25 min 29 s
